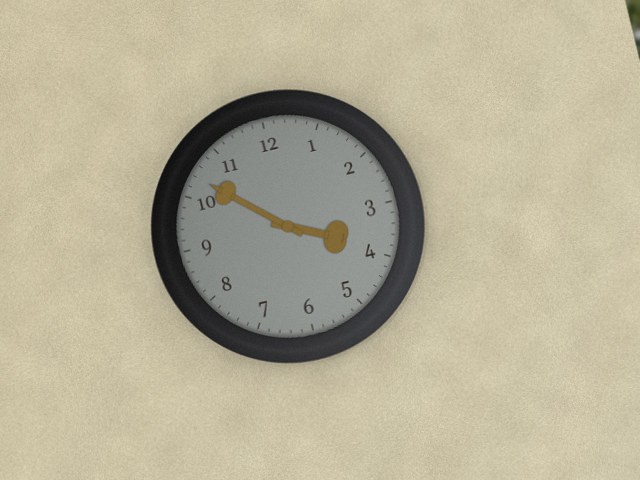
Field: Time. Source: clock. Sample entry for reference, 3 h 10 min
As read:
3 h 52 min
